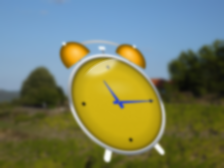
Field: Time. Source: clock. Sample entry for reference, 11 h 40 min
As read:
11 h 15 min
